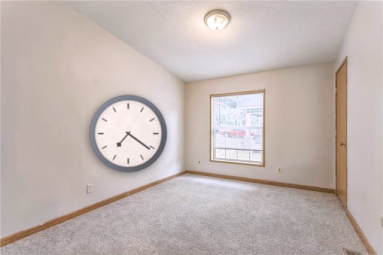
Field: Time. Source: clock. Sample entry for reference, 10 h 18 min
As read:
7 h 21 min
